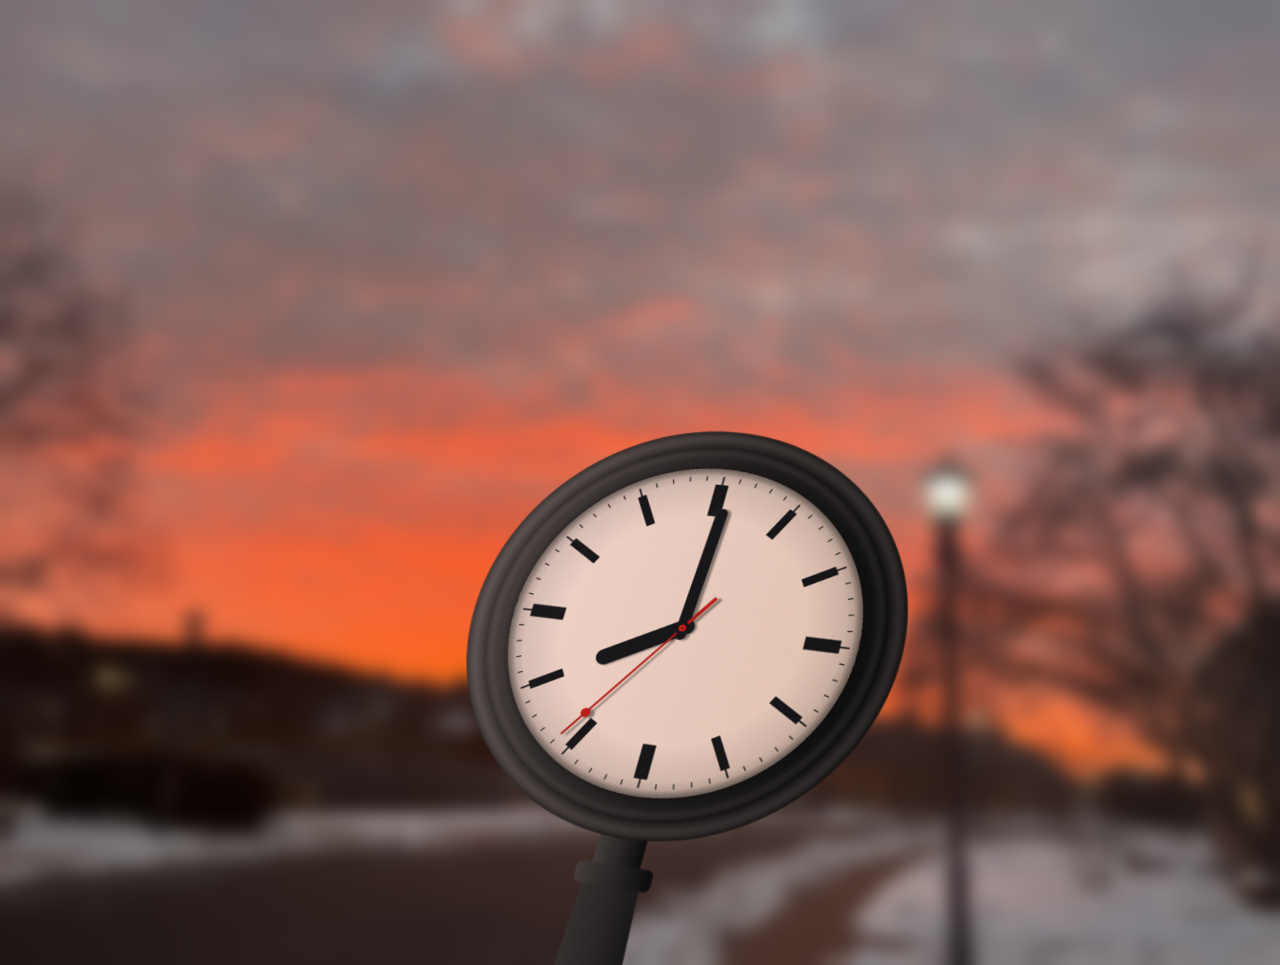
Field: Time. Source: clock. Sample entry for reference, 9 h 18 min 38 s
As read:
8 h 00 min 36 s
